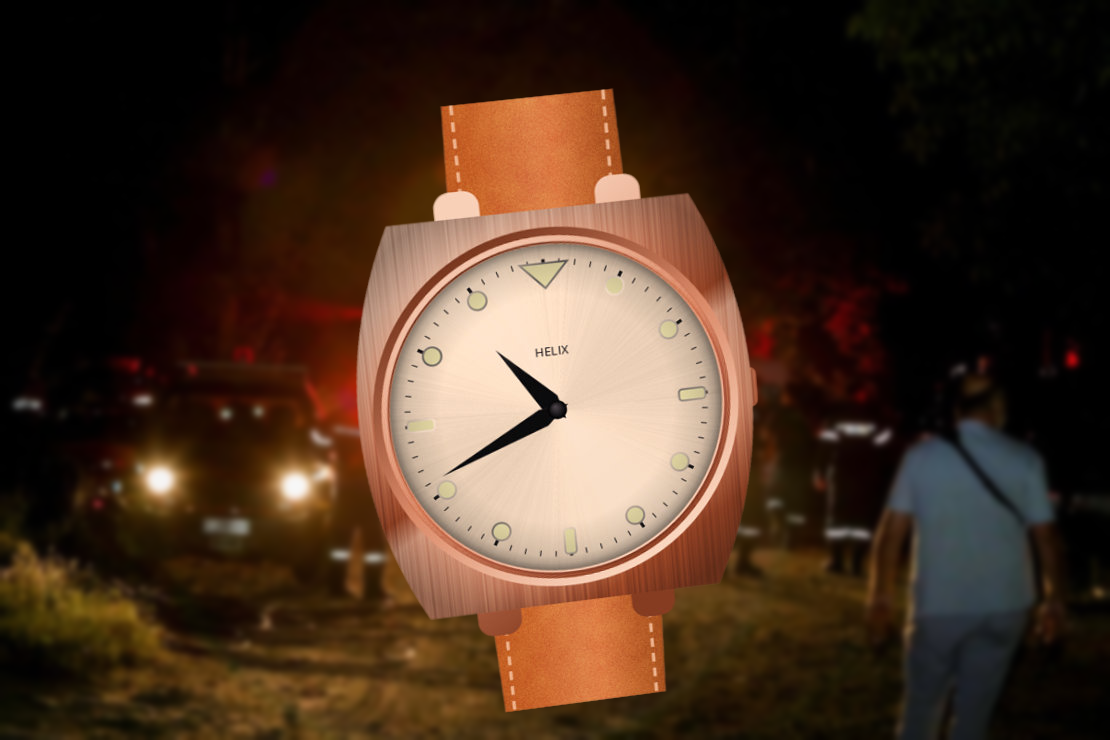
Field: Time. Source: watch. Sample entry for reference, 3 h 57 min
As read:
10 h 41 min
